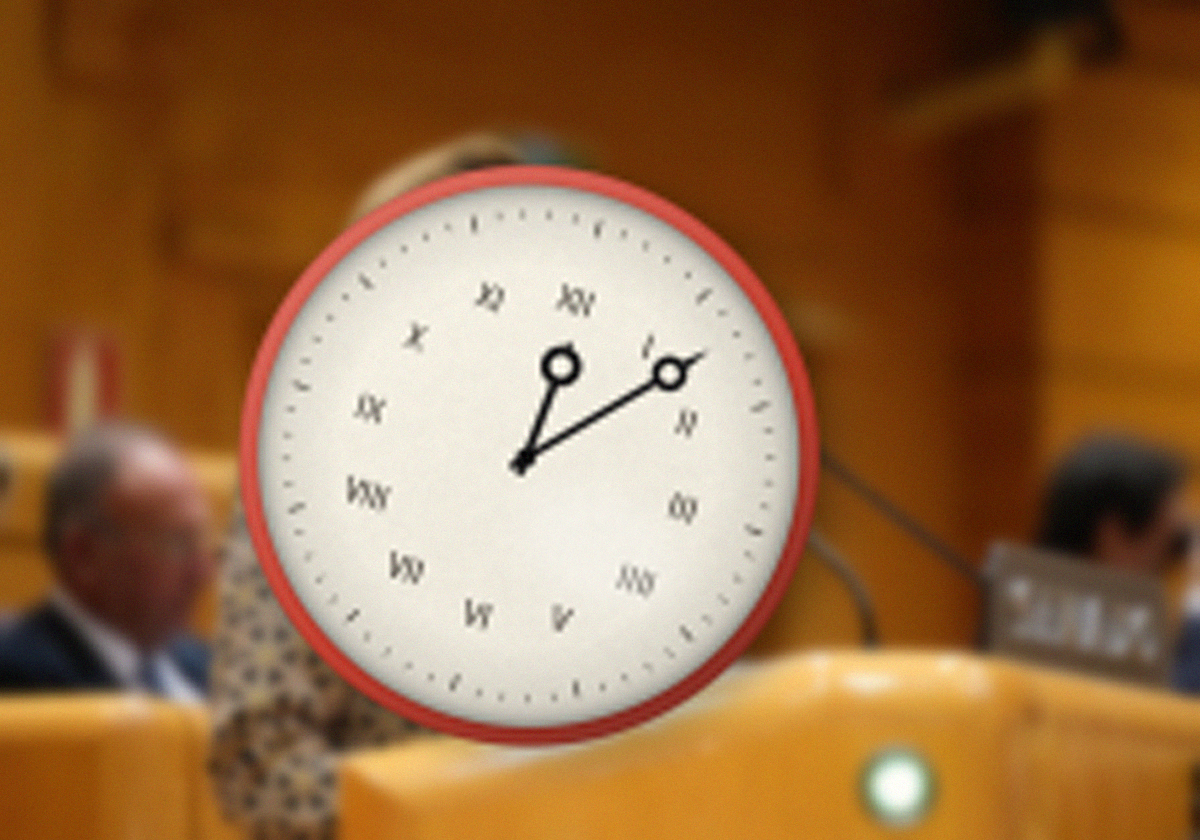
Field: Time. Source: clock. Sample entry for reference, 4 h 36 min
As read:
12 h 07 min
